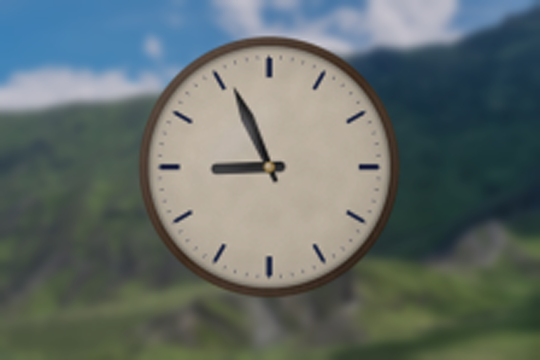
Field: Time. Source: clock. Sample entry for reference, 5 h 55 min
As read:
8 h 56 min
